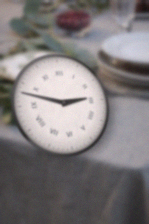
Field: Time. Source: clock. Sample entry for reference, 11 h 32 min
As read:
2 h 48 min
